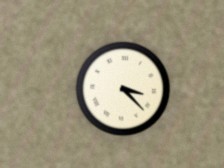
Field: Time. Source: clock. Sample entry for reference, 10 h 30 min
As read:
3 h 22 min
